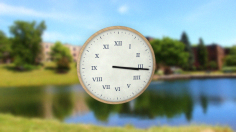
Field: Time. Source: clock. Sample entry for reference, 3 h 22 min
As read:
3 h 16 min
